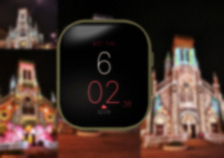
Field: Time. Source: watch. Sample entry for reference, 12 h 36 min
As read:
6 h 02 min
